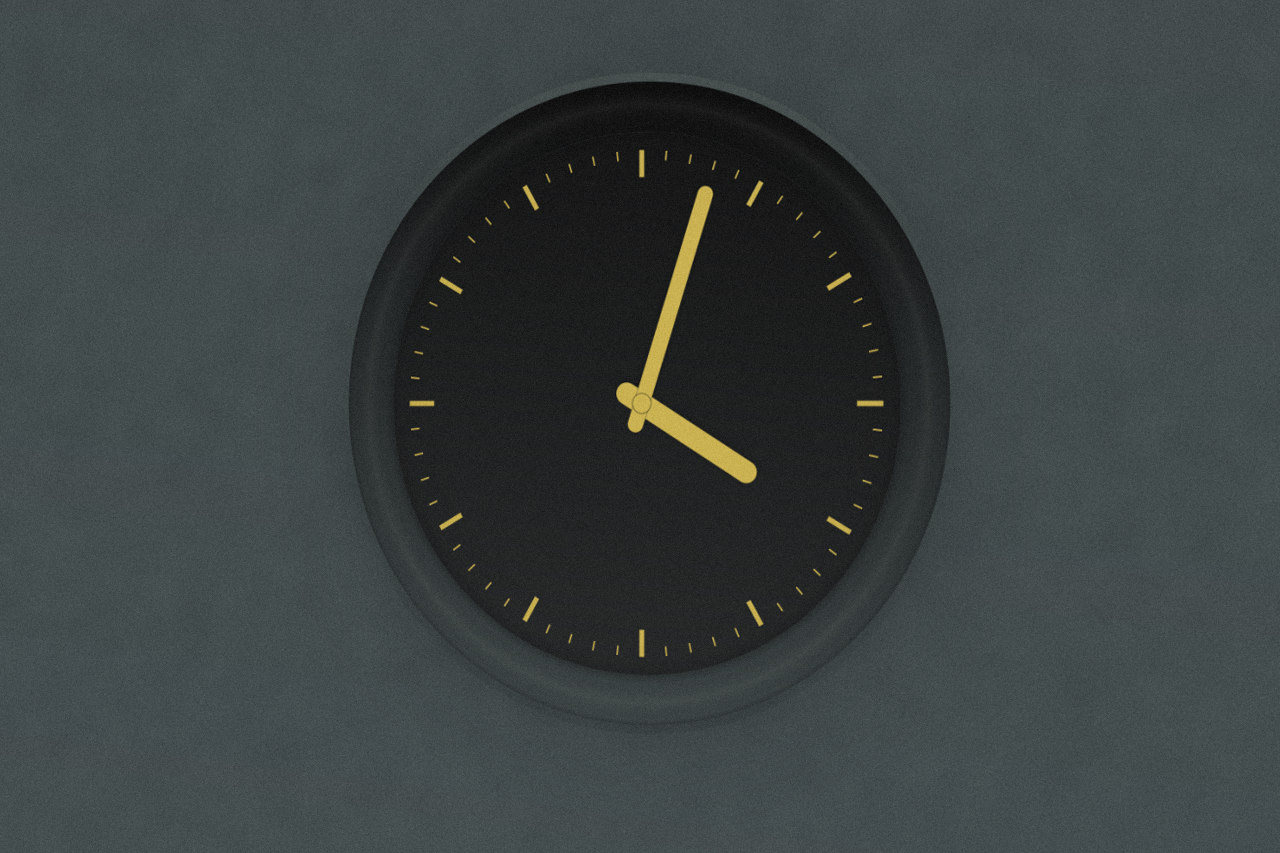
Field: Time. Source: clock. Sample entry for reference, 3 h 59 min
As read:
4 h 03 min
